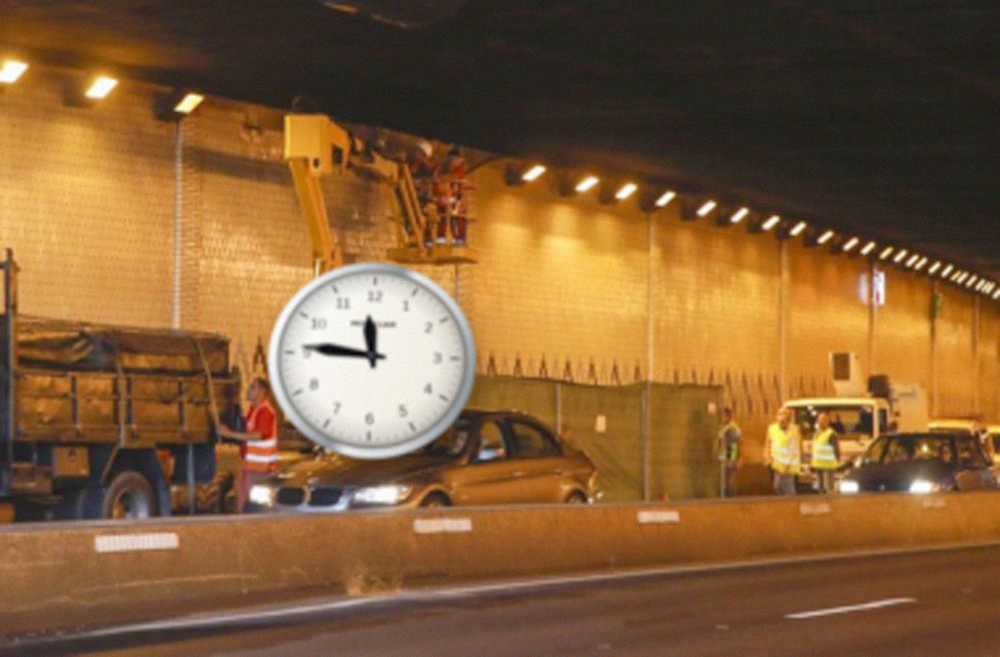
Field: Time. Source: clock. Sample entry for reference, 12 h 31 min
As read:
11 h 46 min
